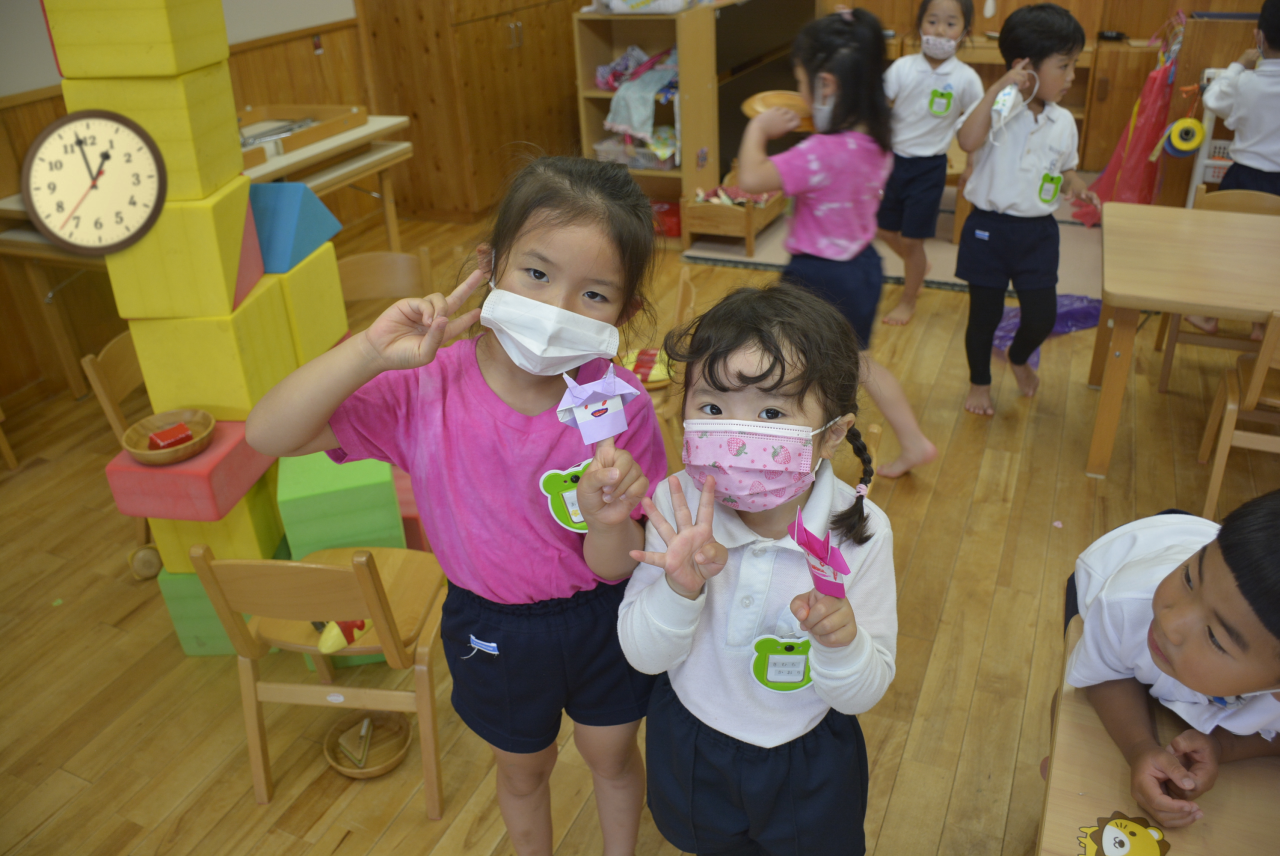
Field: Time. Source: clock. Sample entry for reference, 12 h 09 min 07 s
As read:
12 h 57 min 37 s
